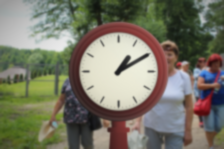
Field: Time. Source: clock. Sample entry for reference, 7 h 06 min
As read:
1 h 10 min
